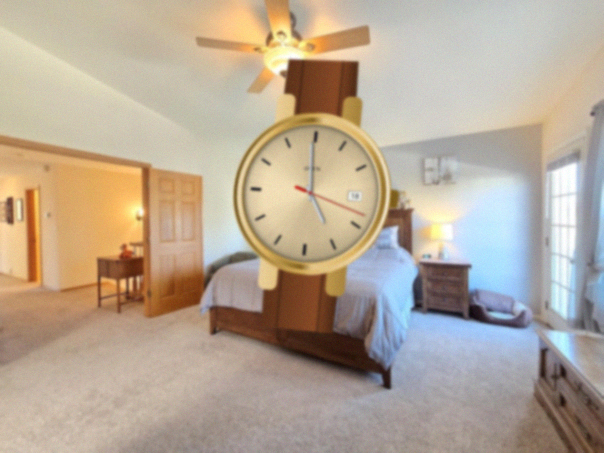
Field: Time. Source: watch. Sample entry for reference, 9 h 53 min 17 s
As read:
4 h 59 min 18 s
